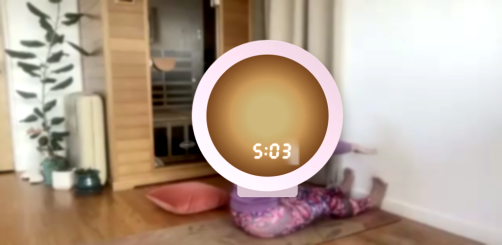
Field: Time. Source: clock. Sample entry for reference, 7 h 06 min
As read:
5 h 03 min
